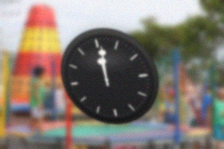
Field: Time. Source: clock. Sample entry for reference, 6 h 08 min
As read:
12 h 01 min
